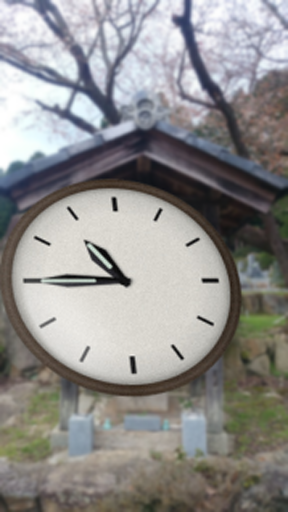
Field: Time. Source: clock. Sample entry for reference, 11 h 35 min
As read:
10 h 45 min
